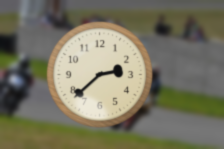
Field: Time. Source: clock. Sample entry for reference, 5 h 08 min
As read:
2 h 38 min
